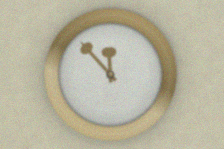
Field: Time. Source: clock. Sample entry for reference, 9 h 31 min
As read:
11 h 53 min
